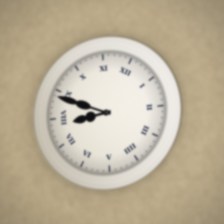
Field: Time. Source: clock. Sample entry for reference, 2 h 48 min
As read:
7 h 44 min
